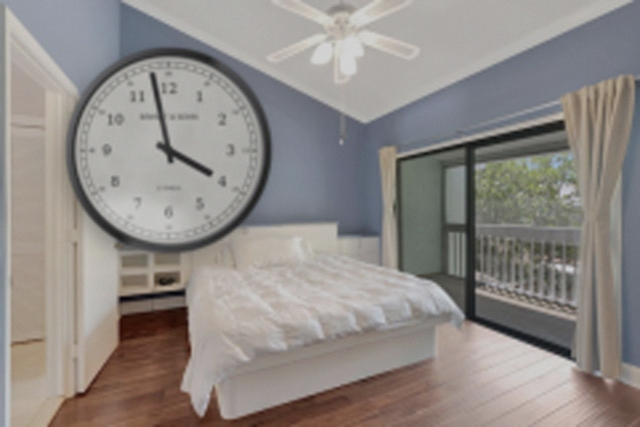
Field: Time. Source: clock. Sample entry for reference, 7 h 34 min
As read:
3 h 58 min
